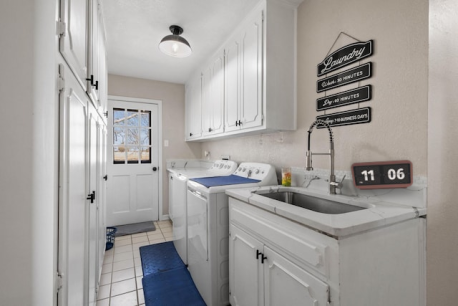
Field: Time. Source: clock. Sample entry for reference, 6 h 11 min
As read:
11 h 06 min
